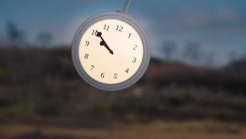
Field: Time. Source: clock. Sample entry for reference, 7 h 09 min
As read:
9 h 51 min
